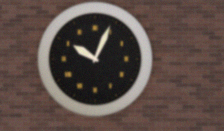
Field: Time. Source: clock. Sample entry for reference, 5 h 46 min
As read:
10 h 04 min
